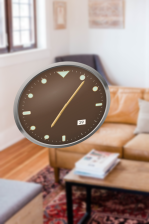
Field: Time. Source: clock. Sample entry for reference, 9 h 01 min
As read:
7 h 06 min
